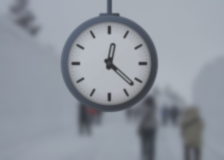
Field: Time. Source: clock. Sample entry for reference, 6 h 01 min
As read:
12 h 22 min
